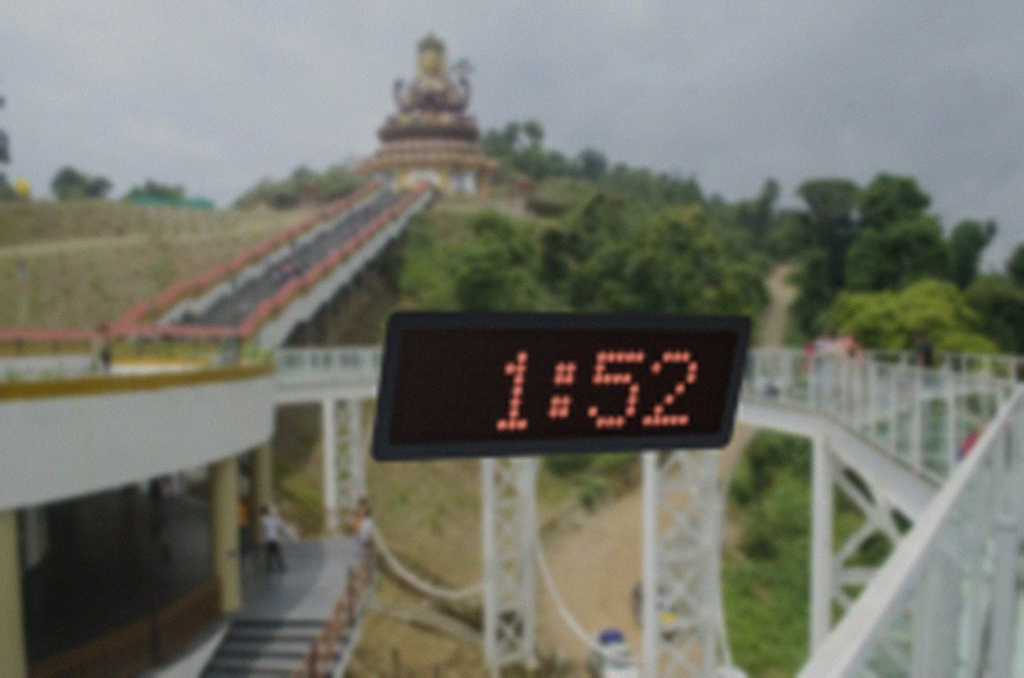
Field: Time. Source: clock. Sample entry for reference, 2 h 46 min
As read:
1 h 52 min
